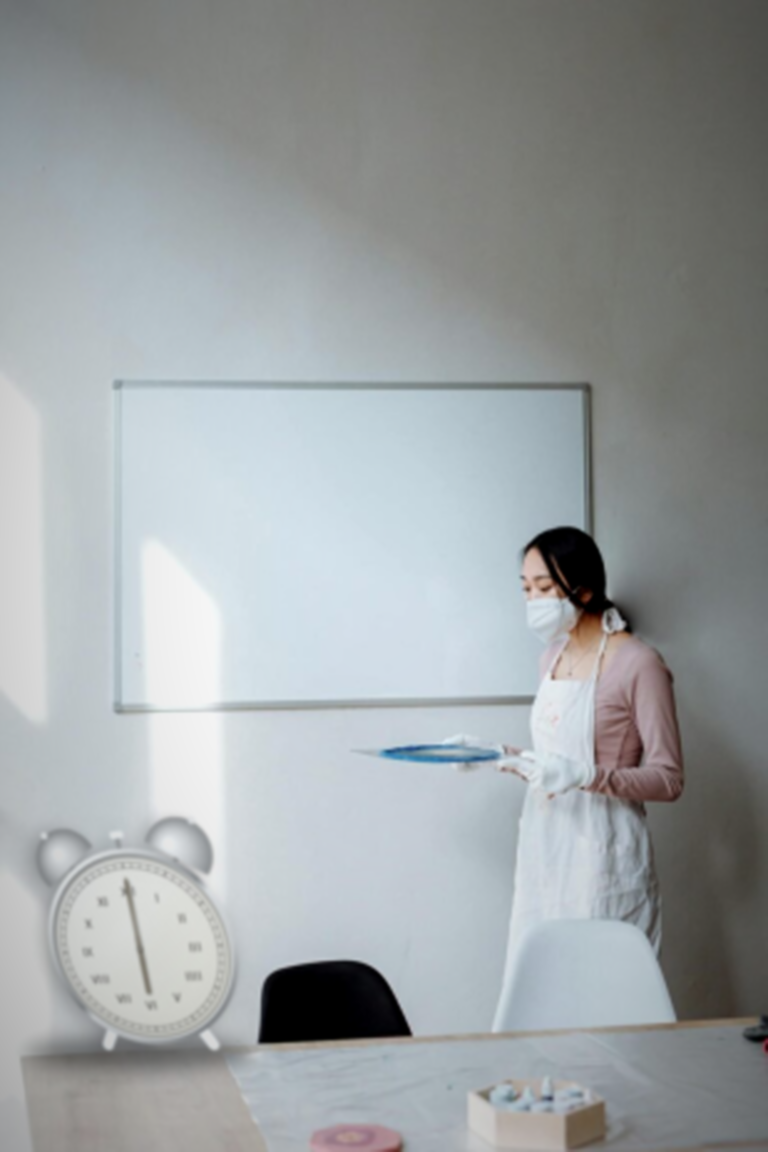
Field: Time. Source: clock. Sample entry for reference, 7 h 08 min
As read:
6 h 00 min
